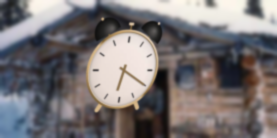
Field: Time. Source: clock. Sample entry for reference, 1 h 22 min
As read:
6 h 20 min
